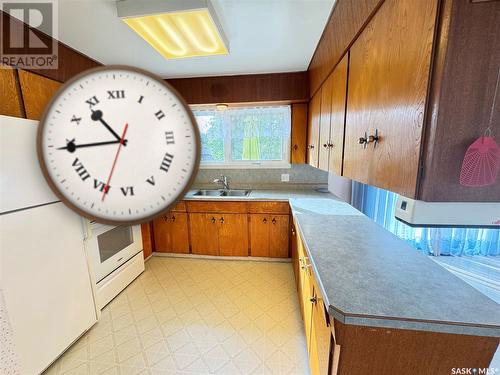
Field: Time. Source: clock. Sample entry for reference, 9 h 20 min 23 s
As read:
10 h 44 min 34 s
